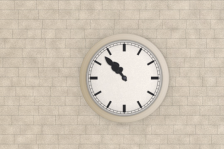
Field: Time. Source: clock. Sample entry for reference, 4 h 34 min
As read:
10 h 53 min
